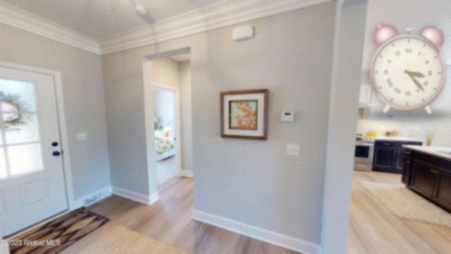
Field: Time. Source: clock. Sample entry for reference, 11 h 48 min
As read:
3 h 23 min
